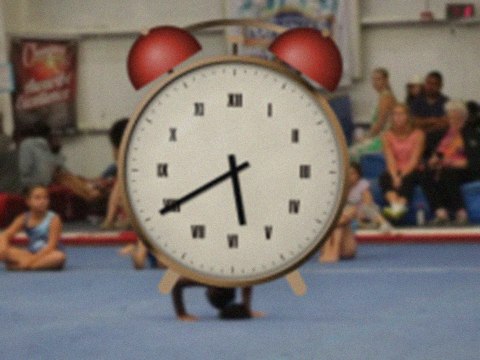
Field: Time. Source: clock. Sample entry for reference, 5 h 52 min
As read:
5 h 40 min
